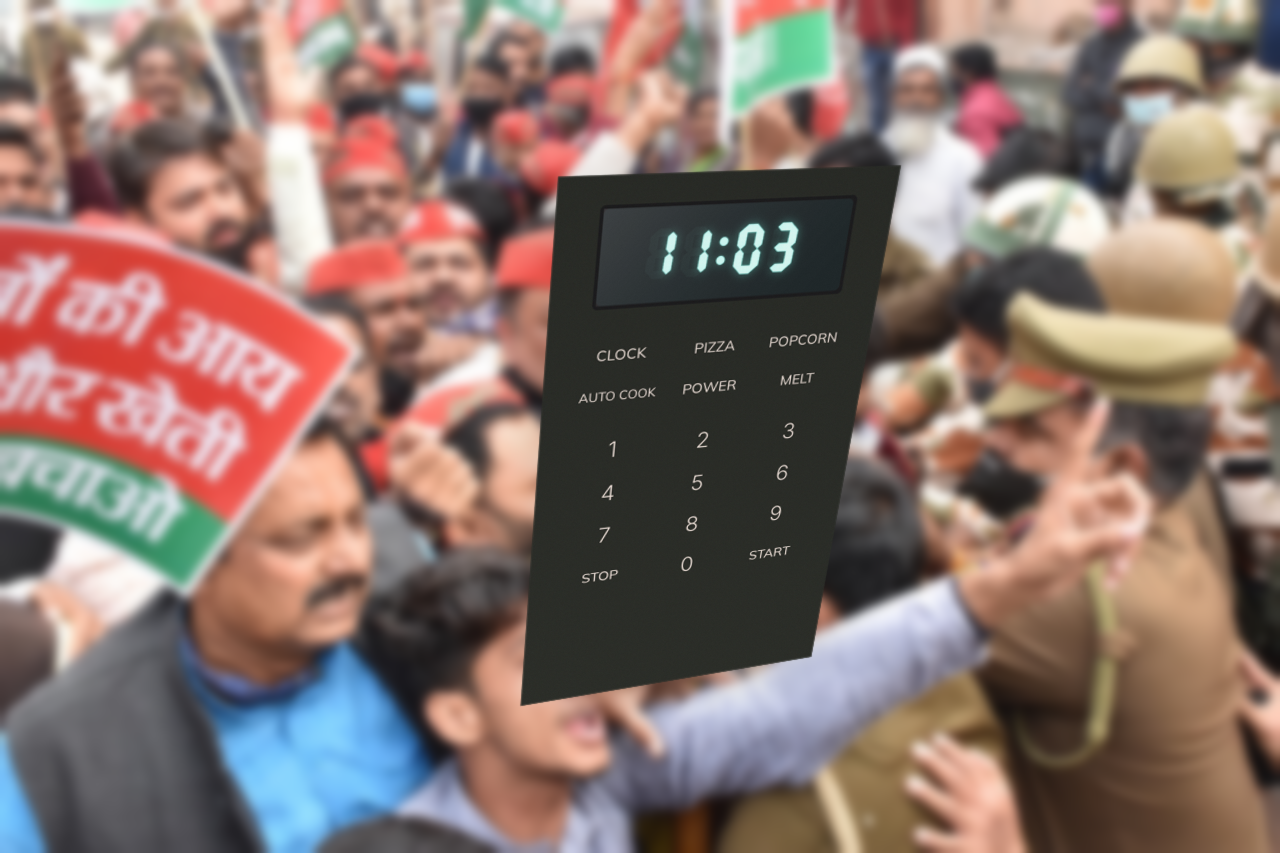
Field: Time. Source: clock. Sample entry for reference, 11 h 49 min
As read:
11 h 03 min
